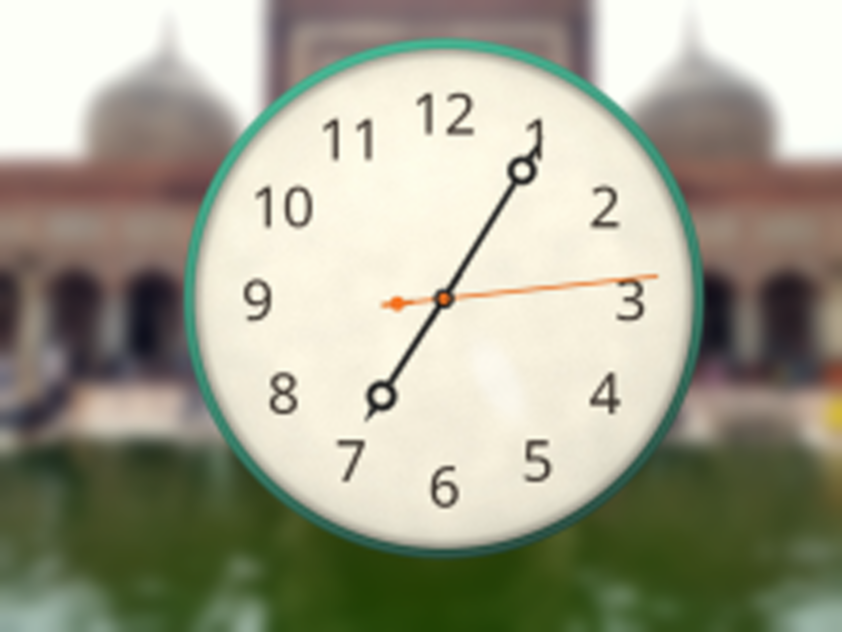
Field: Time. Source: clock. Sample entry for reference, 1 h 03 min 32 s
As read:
7 h 05 min 14 s
